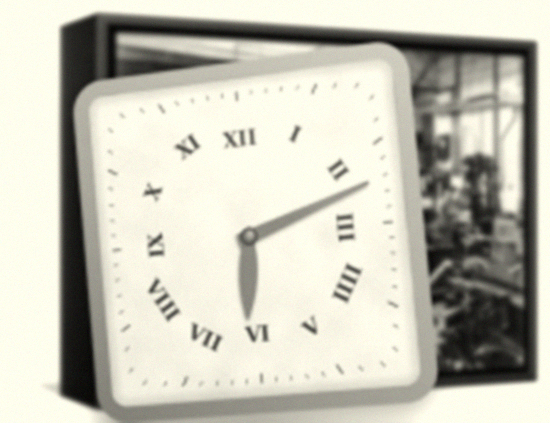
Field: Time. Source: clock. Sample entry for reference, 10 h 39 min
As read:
6 h 12 min
